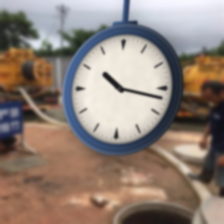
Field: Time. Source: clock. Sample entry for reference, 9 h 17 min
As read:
10 h 17 min
